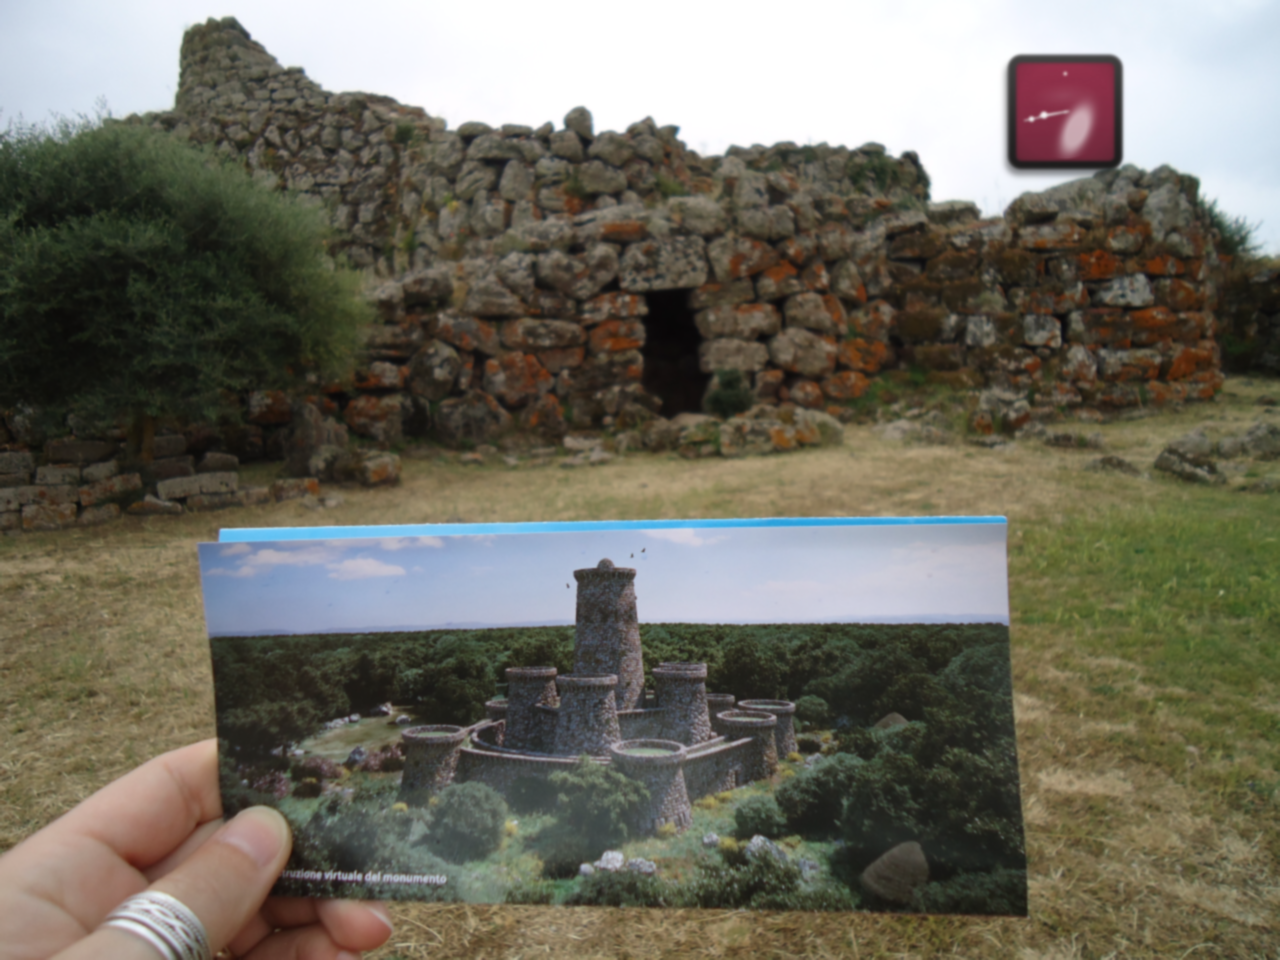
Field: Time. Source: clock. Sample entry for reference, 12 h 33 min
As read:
8 h 43 min
